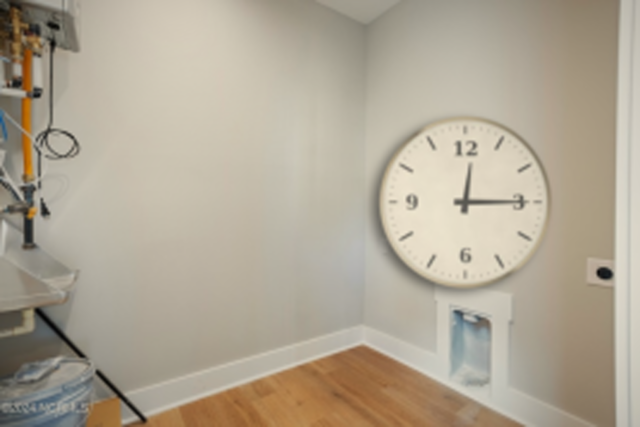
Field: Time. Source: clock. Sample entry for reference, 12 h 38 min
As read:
12 h 15 min
